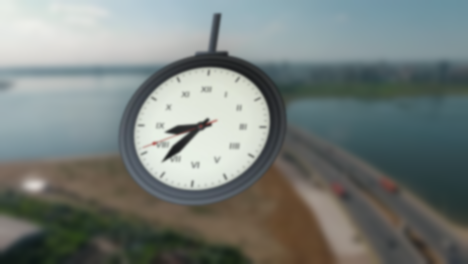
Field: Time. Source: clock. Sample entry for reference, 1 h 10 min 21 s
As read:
8 h 36 min 41 s
